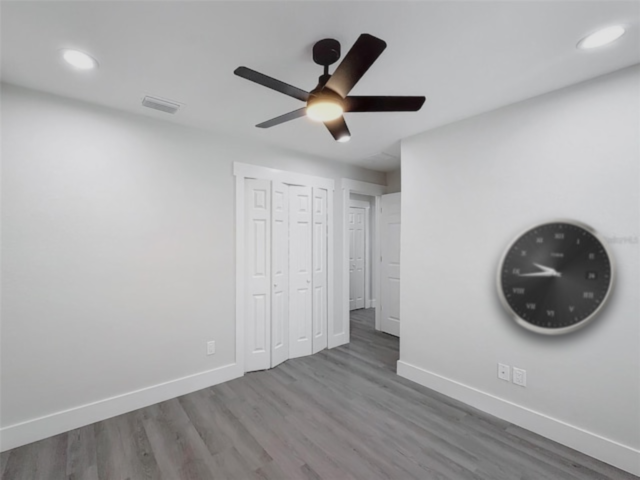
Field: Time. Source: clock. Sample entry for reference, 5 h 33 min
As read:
9 h 44 min
